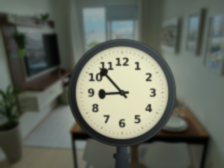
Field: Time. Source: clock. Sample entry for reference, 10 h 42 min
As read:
8 h 53 min
